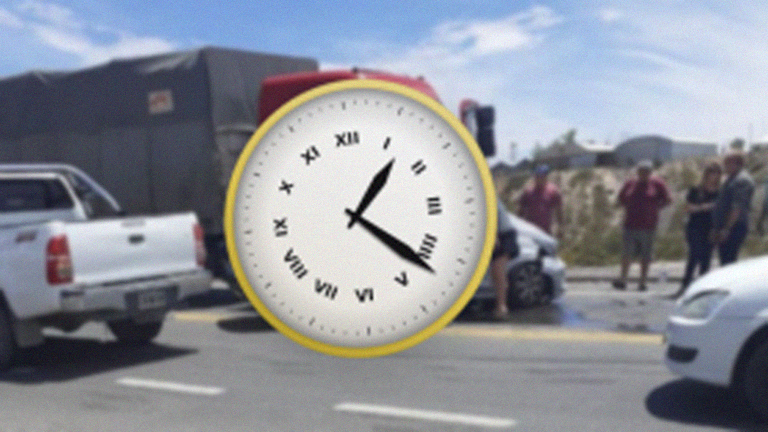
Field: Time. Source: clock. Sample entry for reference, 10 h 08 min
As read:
1 h 22 min
